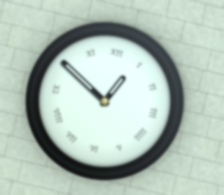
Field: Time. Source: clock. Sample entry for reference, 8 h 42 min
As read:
12 h 50 min
